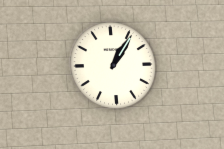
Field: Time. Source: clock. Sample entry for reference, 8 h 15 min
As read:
1 h 06 min
